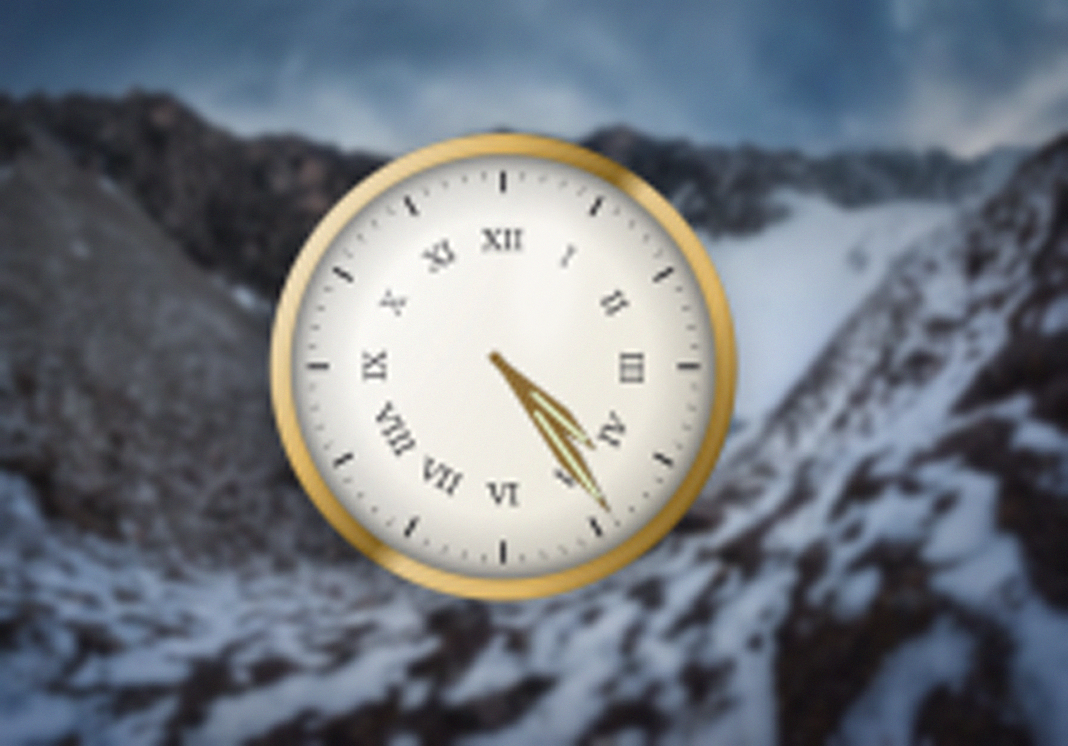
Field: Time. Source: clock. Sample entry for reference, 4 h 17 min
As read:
4 h 24 min
